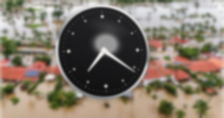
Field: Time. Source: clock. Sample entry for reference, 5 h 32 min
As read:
7 h 21 min
